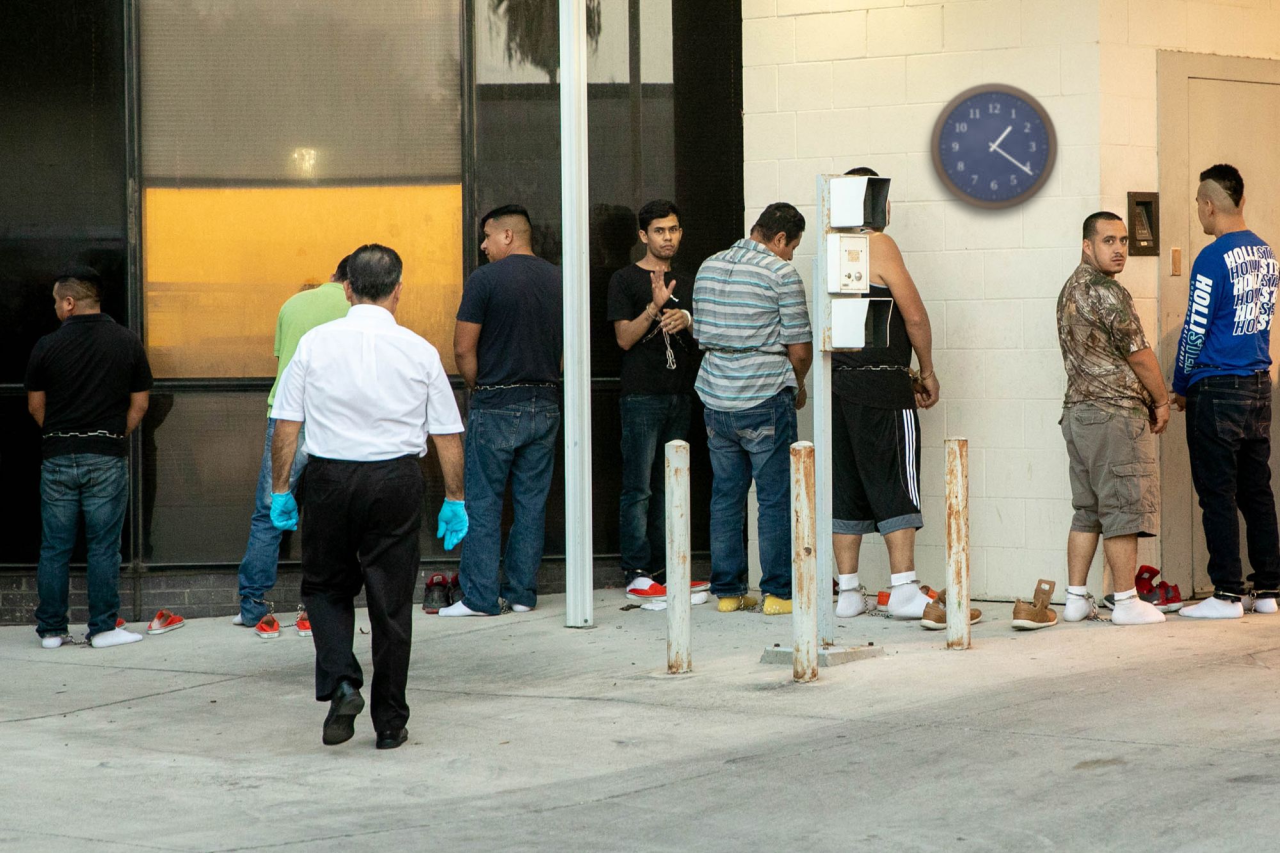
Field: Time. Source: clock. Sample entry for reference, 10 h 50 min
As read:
1 h 21 min
